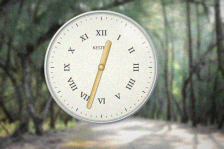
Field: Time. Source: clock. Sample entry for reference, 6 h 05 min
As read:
12 h 33 min
